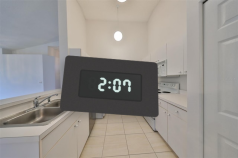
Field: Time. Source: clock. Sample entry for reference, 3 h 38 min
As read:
2 h 07 min
